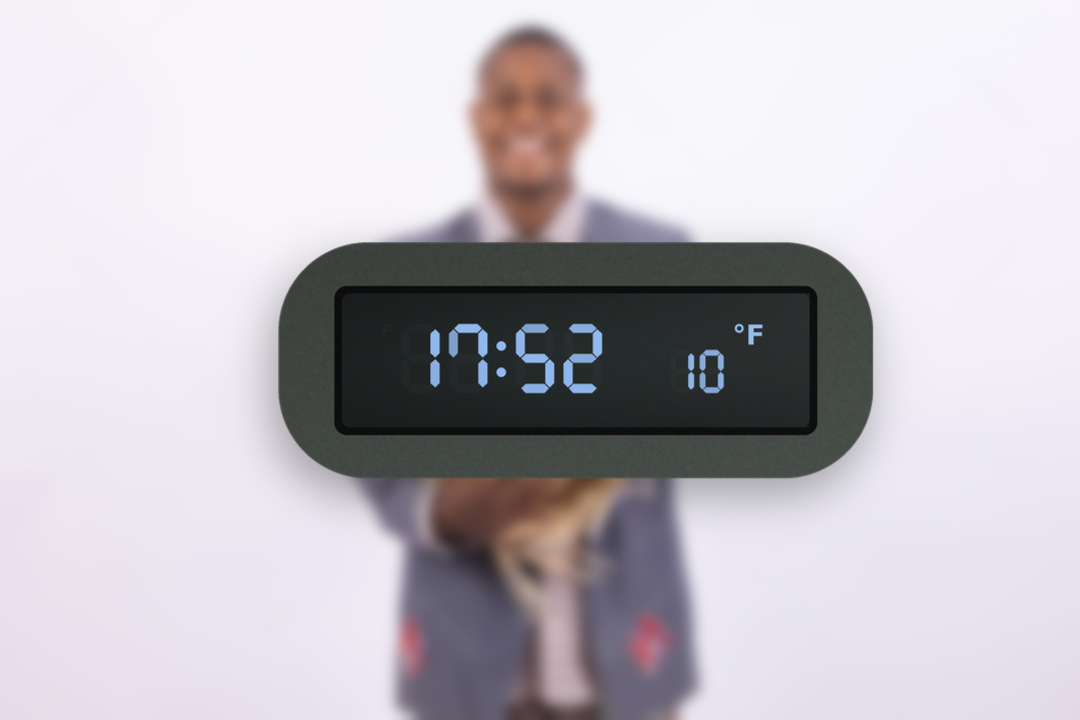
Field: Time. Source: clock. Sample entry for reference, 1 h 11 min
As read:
17 h 52 min
